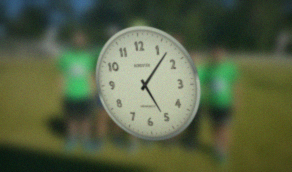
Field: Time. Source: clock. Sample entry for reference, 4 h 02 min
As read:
5 h 07 min
